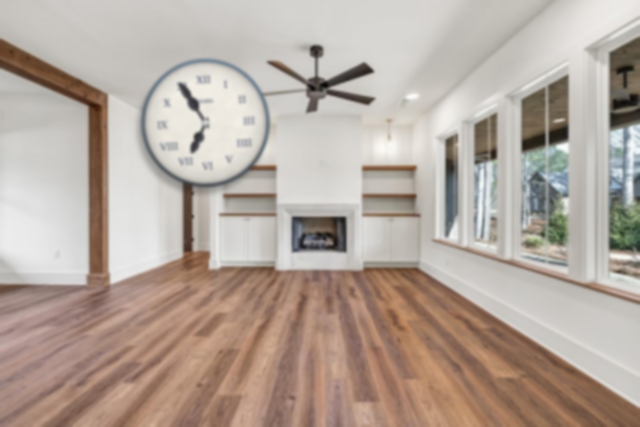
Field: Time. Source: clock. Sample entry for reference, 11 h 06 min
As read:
6 h 55 min
